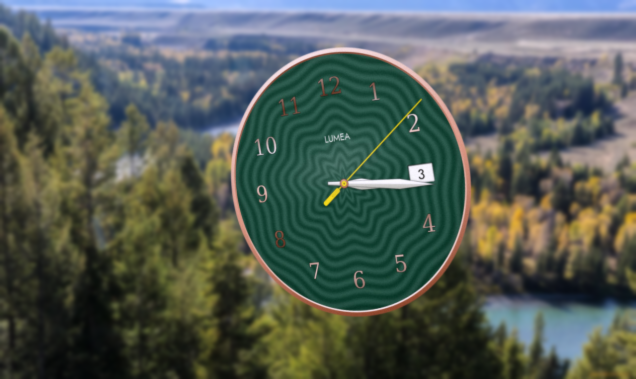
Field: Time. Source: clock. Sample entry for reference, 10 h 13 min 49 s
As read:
3 h 16 min 09 s
